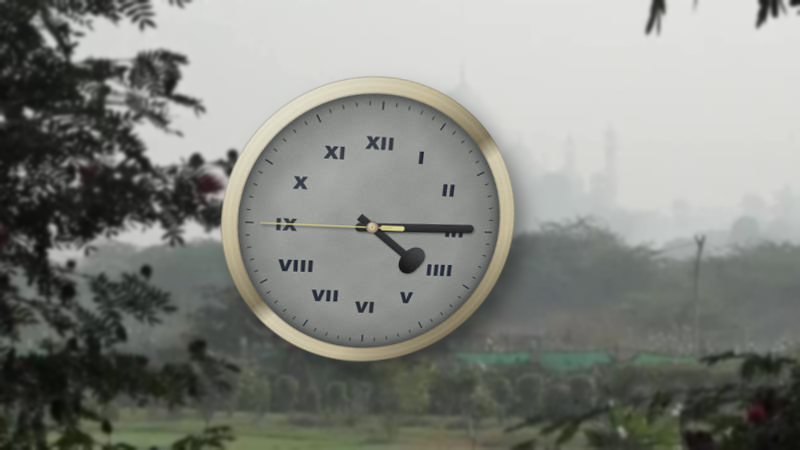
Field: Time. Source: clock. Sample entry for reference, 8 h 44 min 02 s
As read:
4 h 14 min 45 s
